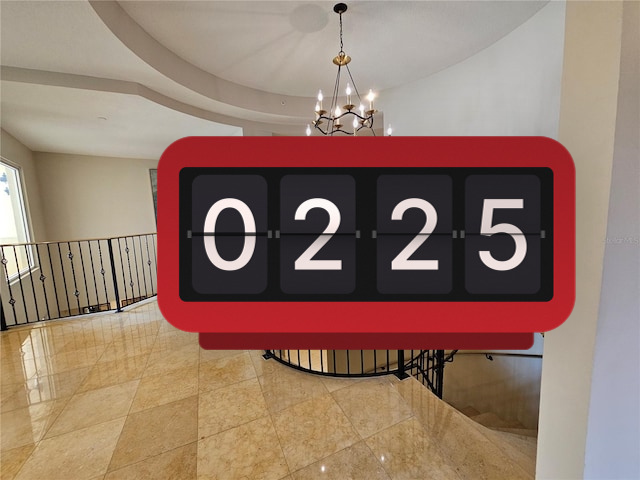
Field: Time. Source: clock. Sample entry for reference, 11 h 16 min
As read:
2 h 25 min
